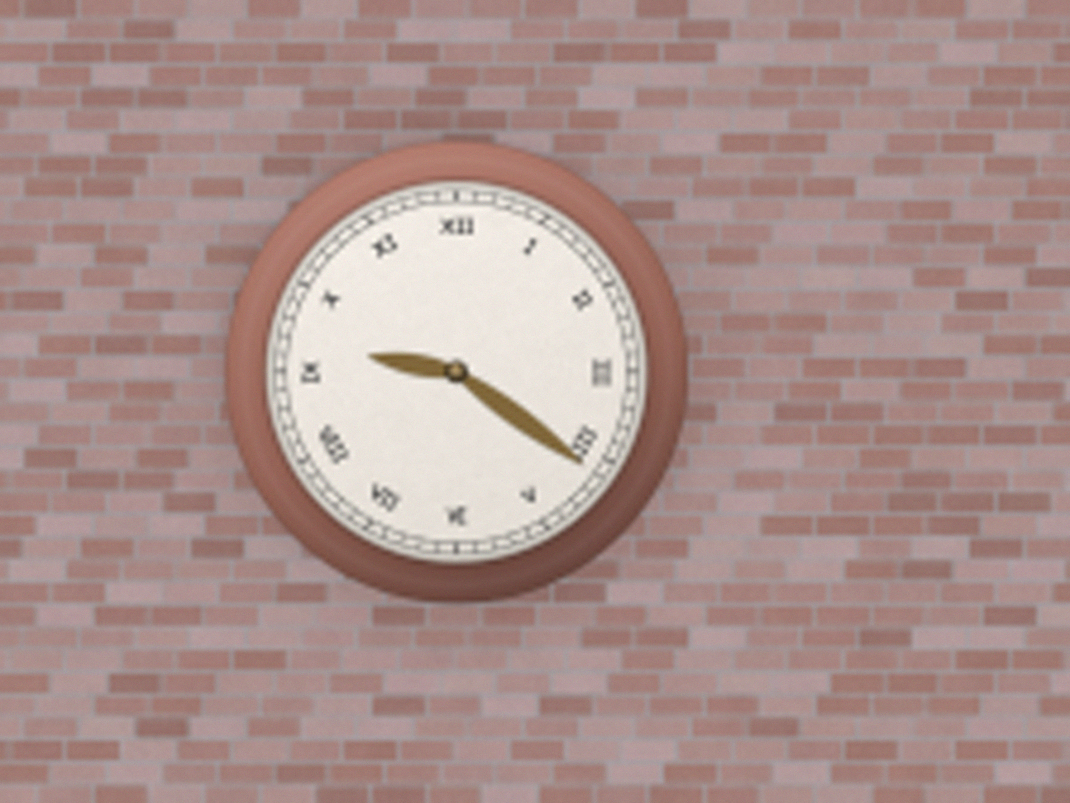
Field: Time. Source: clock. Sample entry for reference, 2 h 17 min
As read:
9 h 21 min
